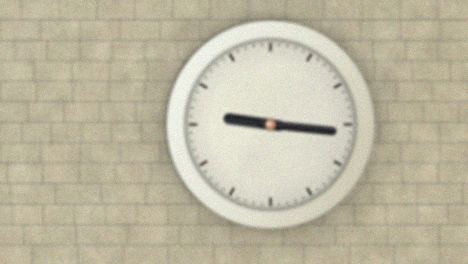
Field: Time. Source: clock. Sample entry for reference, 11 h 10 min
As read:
9 h 16 min
